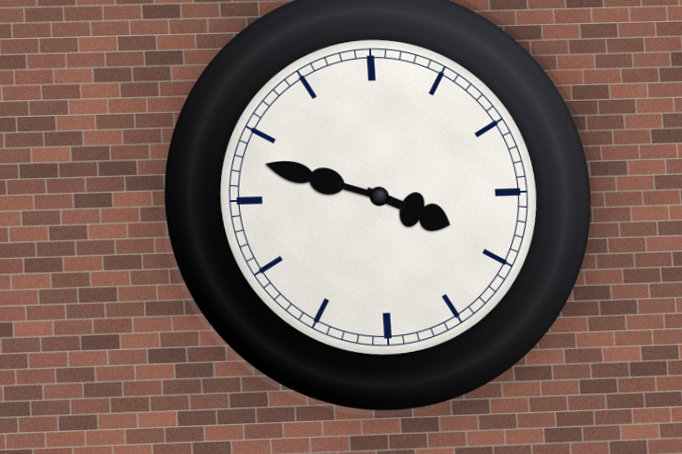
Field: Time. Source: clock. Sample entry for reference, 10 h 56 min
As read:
3 h 48 min
